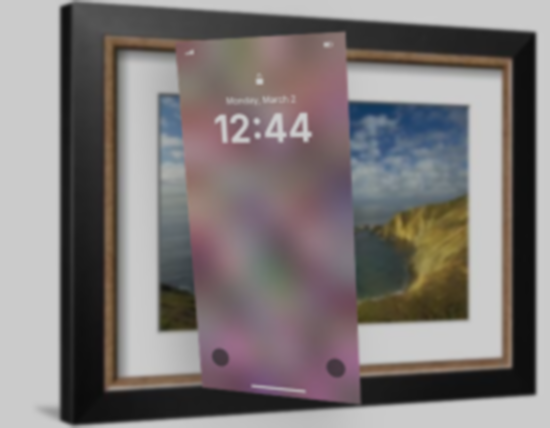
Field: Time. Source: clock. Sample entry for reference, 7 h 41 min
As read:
12 h 44 min
